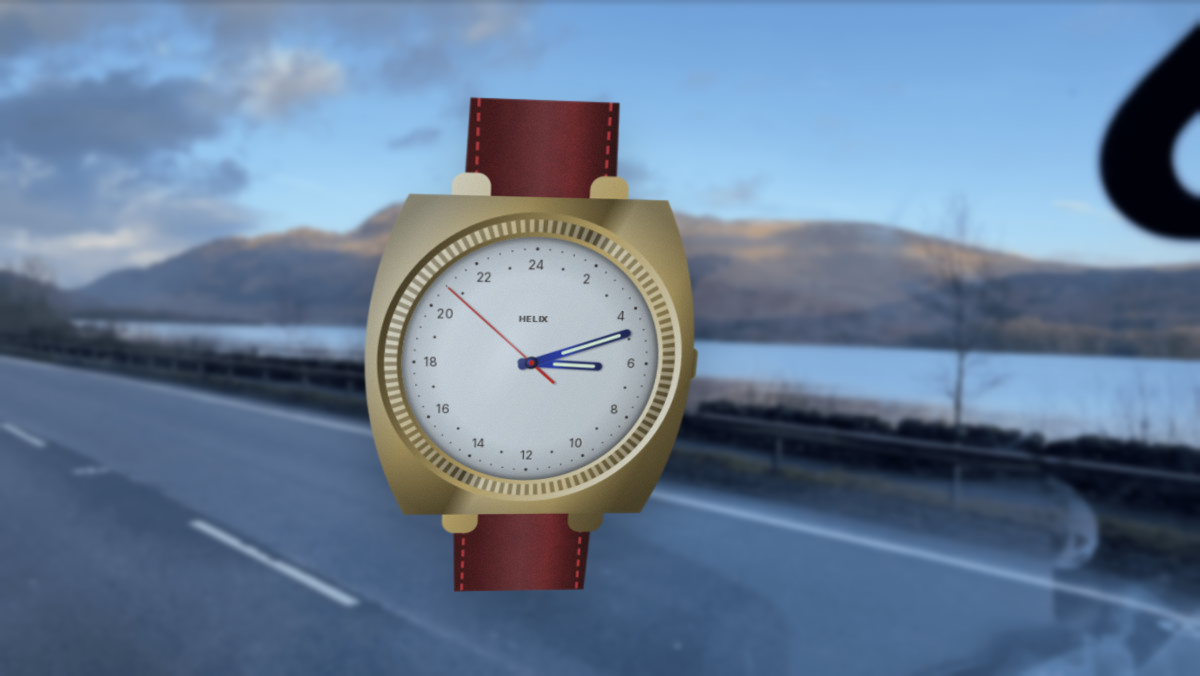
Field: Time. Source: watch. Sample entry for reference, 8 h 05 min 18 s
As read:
6 h 11 min 52 s
